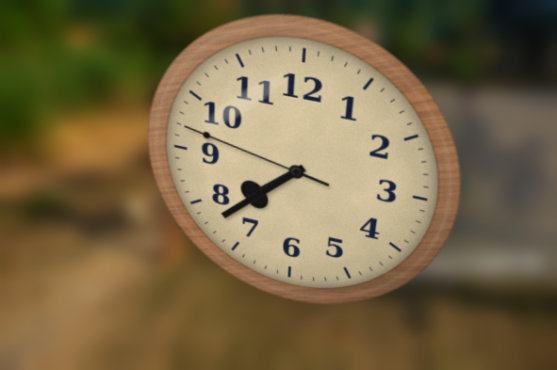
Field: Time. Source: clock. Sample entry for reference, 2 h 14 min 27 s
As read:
7 h 37 min 47 s
